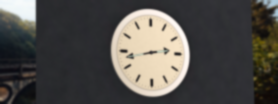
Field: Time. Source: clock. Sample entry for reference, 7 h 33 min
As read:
2 h 43 min
